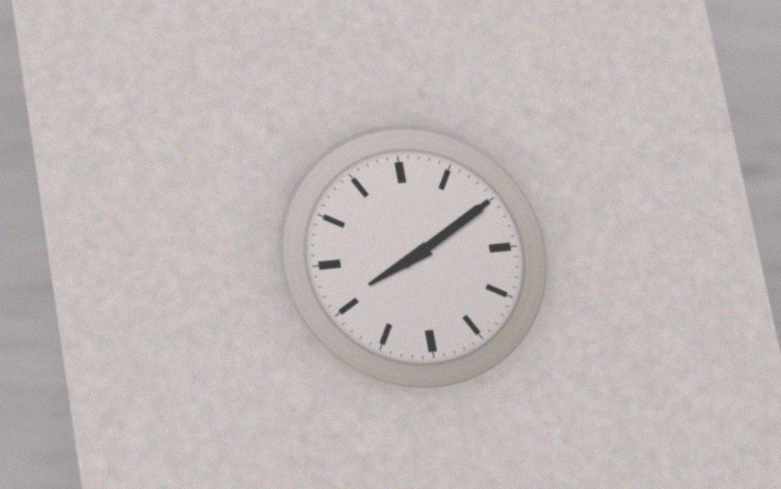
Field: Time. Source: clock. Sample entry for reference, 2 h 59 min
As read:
8 h 10 min
